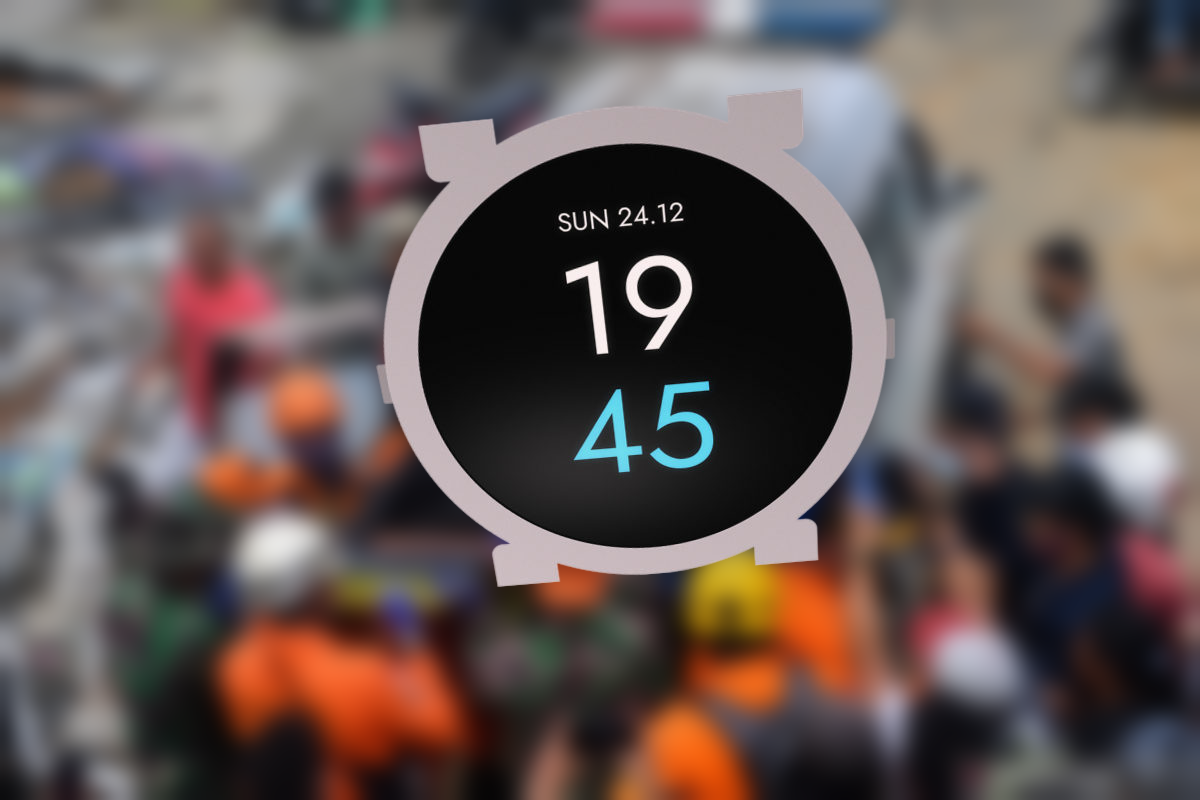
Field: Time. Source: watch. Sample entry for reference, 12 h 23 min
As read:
19 h 45 min
